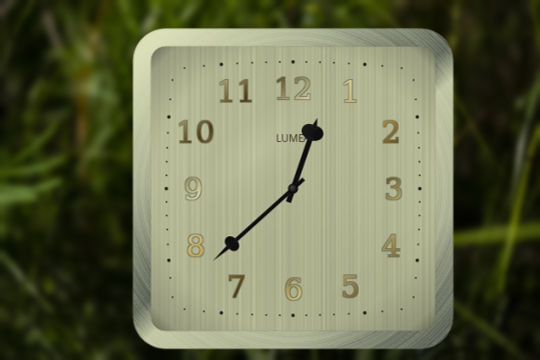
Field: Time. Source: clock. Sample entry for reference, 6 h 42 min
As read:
12 h 38 min
